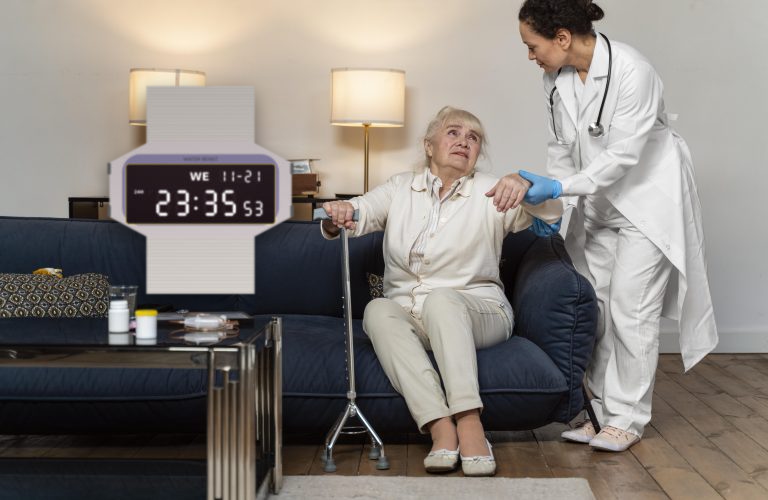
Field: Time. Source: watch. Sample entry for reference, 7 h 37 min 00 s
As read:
23 h 35 min 53 s
